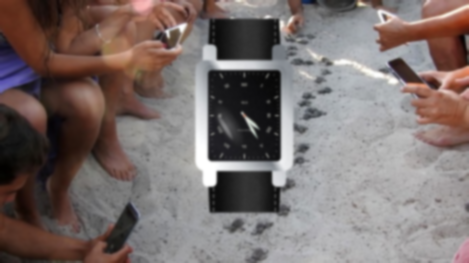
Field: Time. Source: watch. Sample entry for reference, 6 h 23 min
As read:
4 h 25 min
